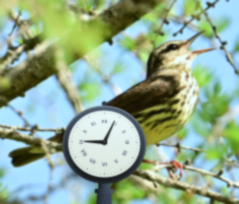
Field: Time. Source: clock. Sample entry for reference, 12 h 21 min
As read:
9 h 04 min
